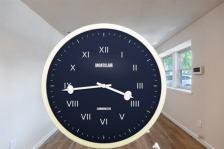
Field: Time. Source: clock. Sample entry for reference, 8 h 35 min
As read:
3 h 44 min
